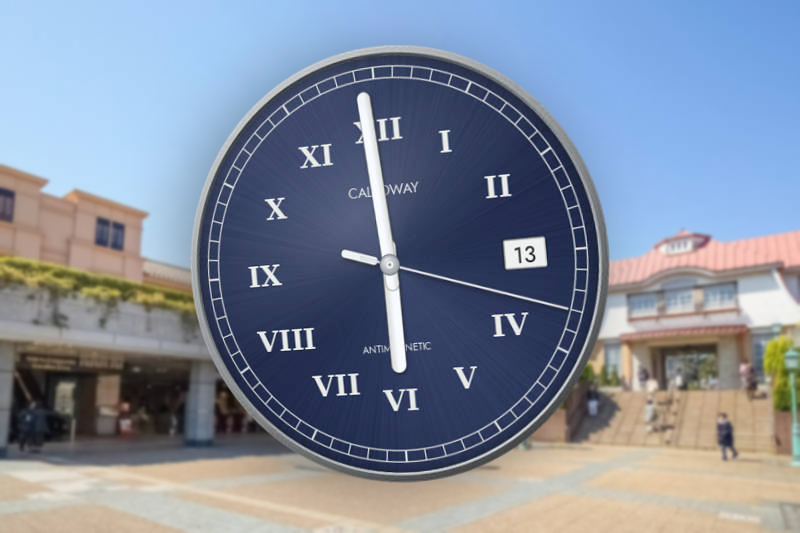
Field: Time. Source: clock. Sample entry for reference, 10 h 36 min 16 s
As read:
5 h 59 min 18 s
